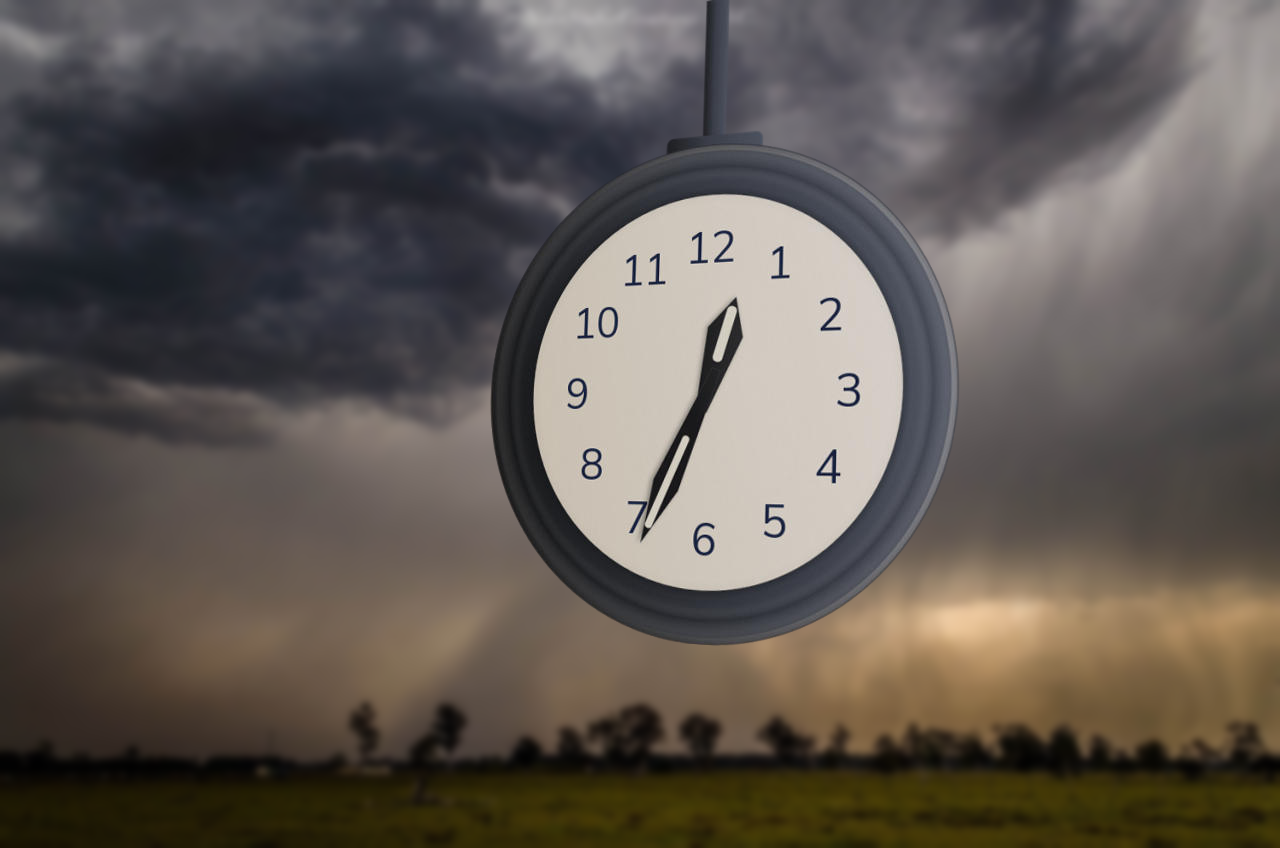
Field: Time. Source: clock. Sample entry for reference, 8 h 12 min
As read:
12 h 34 min
